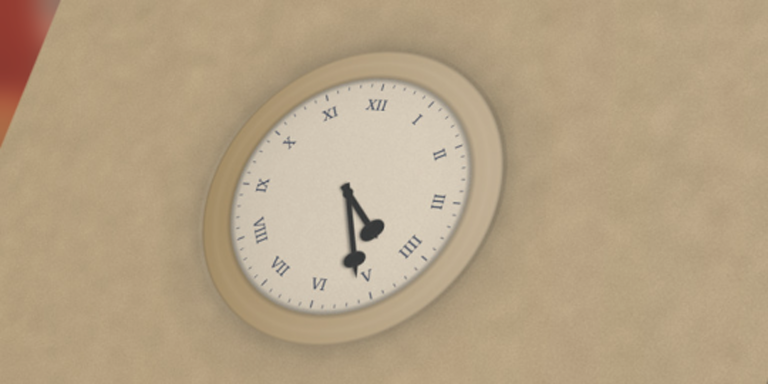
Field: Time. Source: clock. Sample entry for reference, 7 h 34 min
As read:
4 h 26 min
